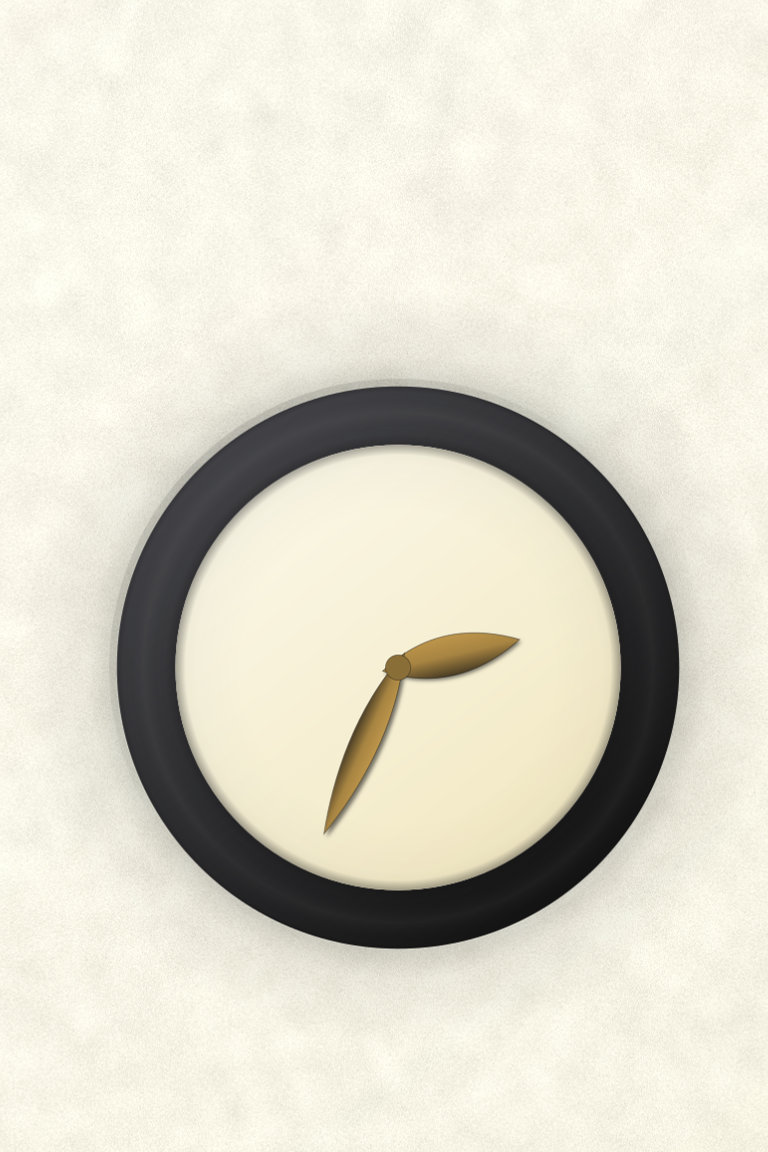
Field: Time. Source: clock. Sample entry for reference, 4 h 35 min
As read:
2 h 34 min
